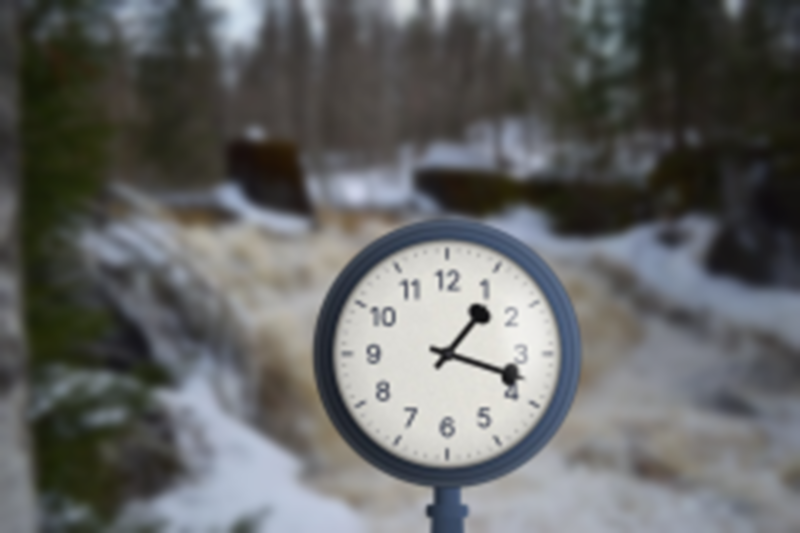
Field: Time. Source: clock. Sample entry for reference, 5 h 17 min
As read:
1 h 18 min
